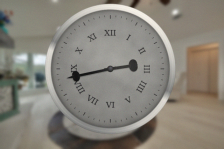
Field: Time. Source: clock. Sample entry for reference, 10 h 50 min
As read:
2 h 43 min
